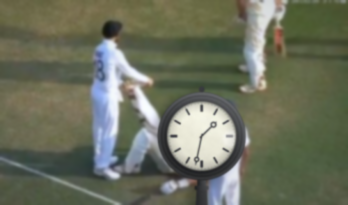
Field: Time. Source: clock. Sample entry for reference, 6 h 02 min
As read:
1 h 32 min
